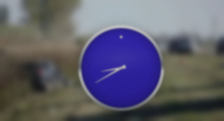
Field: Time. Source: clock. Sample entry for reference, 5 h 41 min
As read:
8 h 40 min
